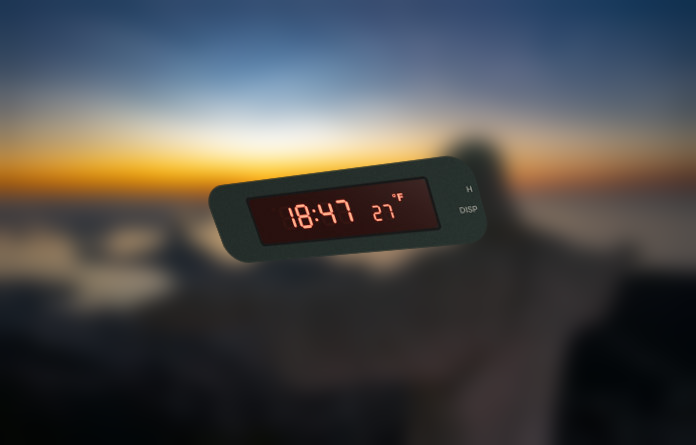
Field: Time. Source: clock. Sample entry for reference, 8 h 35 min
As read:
18 h 47 min
